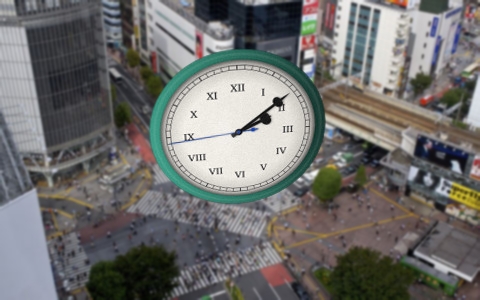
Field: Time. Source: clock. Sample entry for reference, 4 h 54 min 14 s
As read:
2 h 08 min 44 s
